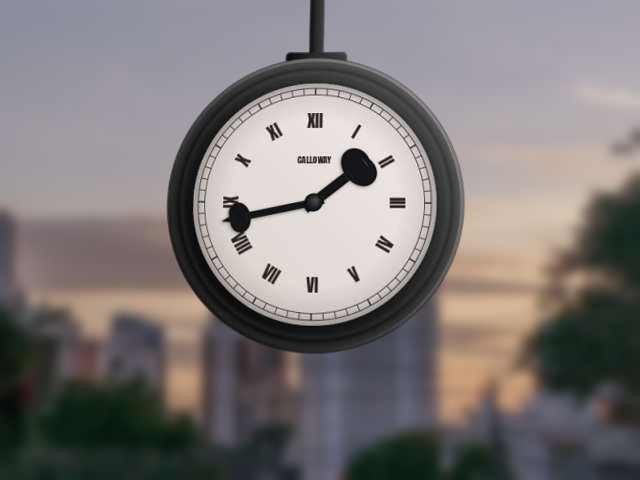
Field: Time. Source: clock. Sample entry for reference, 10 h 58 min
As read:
1 h 43 min
